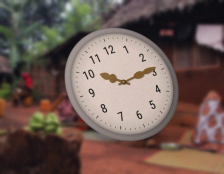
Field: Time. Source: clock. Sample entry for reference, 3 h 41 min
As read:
10 h 14 min
